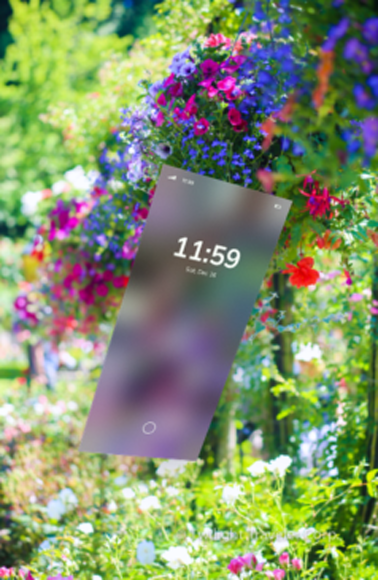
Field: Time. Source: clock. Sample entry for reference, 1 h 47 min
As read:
11 h 59 min
